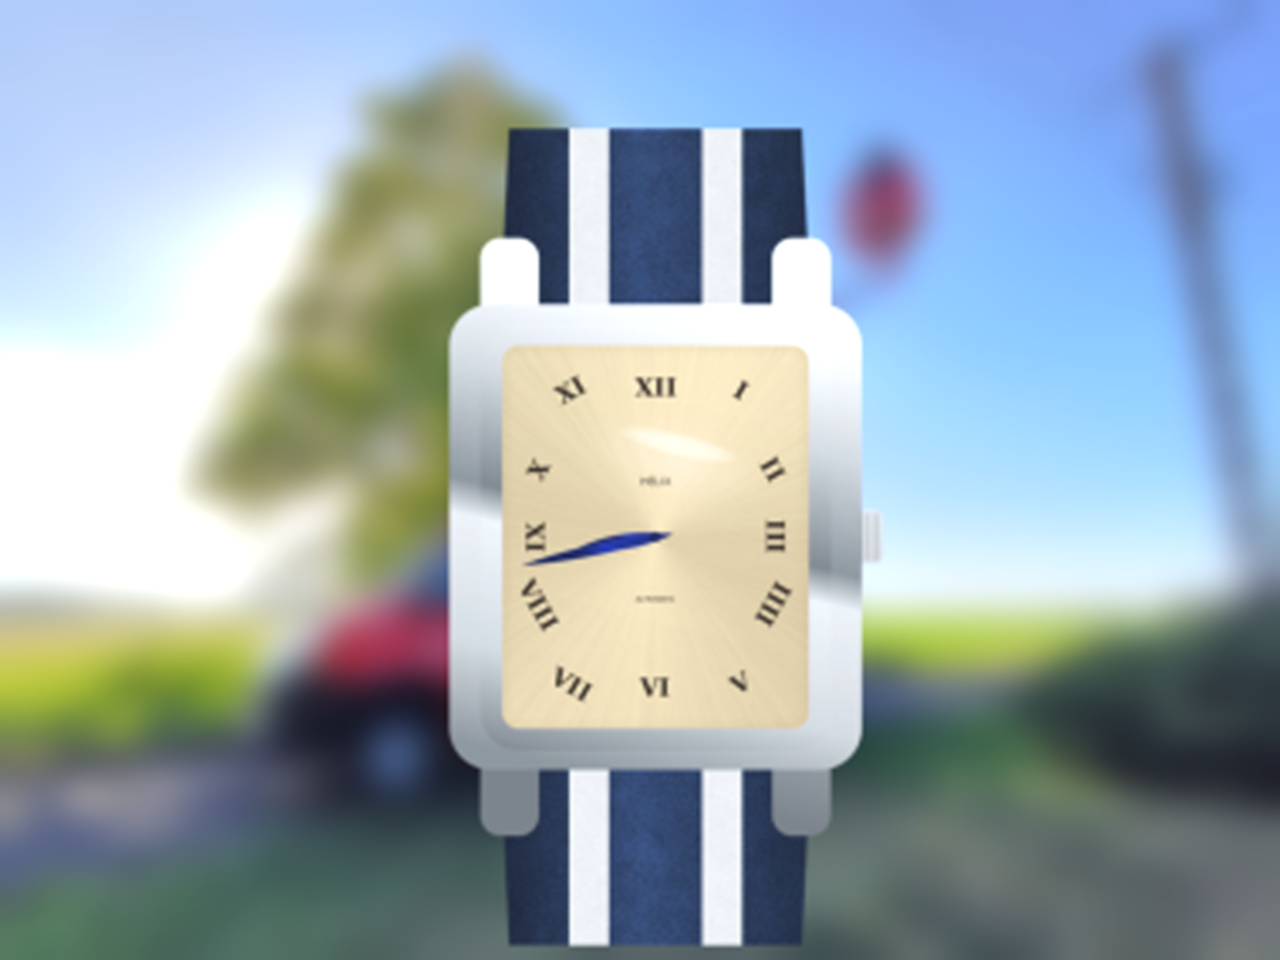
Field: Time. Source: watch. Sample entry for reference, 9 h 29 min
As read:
8 h 43 min
